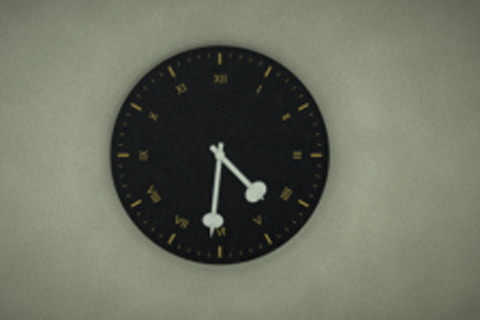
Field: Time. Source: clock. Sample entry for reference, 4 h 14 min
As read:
4 h 31 min
